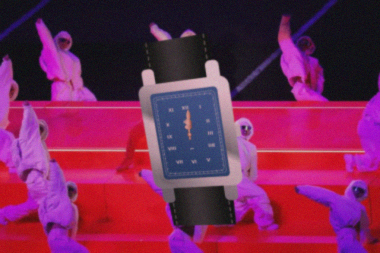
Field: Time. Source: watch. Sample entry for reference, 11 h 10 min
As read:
12 h 01 min
